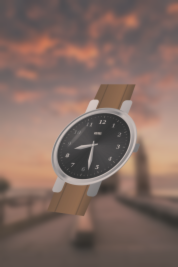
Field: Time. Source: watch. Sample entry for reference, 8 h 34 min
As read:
8 h 28 min
